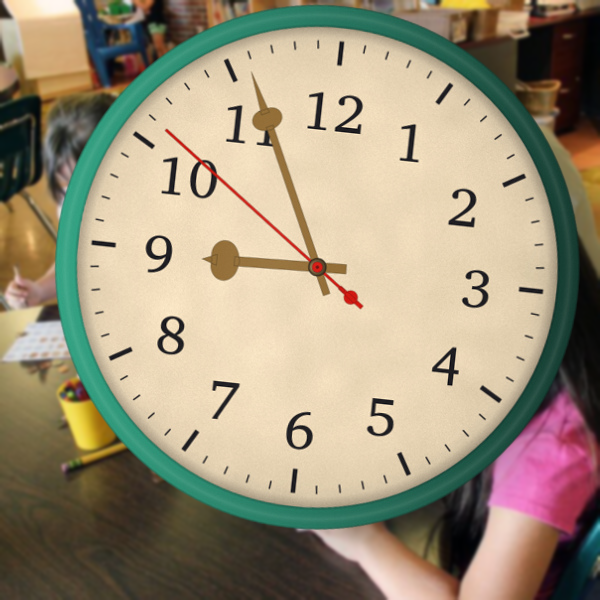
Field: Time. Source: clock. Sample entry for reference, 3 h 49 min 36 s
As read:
8 h 55 min 51 s
